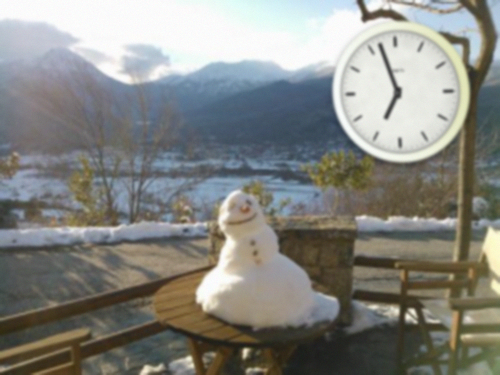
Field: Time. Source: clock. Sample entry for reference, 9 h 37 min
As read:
6 h 57 min
